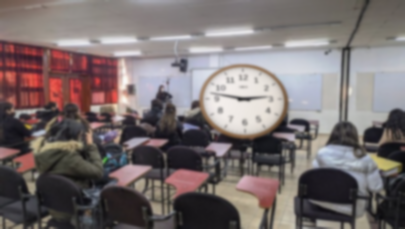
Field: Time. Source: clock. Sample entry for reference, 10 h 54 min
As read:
2 h 47 min
